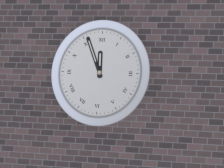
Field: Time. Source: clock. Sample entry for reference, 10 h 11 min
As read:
11 h 56 min
